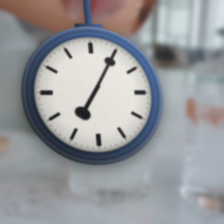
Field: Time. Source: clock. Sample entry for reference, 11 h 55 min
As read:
7 h 05 min
